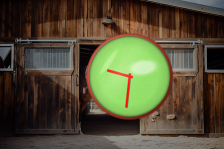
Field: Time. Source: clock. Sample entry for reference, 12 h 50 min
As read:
9 h 31 min
